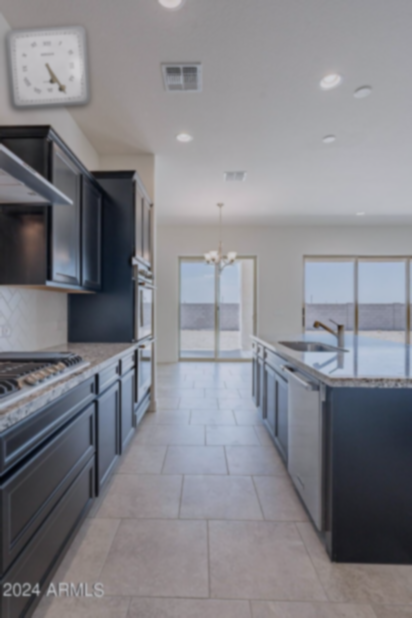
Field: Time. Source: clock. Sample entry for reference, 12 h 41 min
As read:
5 h 25 min
